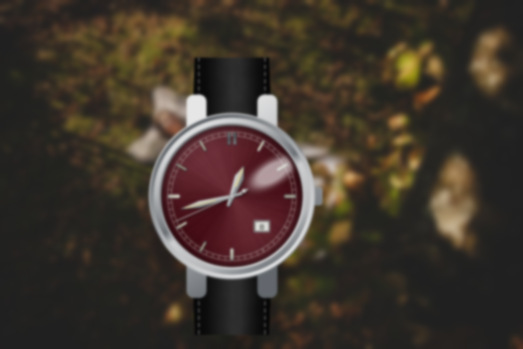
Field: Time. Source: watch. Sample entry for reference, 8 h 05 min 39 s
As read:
12 h 42 min 41 s
